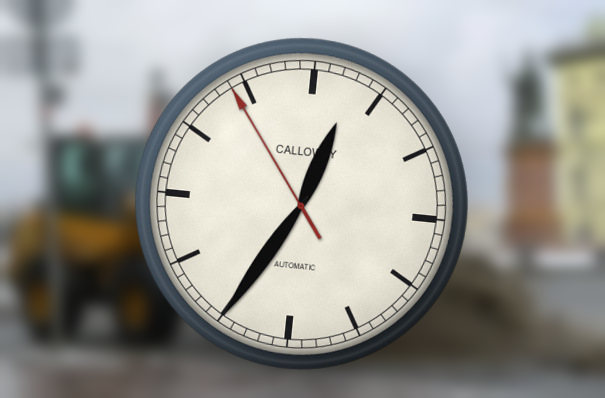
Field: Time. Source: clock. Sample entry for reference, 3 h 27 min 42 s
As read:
12 h 34 min 54 s
